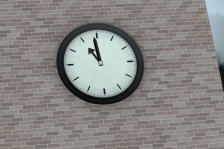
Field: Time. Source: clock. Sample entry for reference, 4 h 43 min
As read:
10 h 59 min
